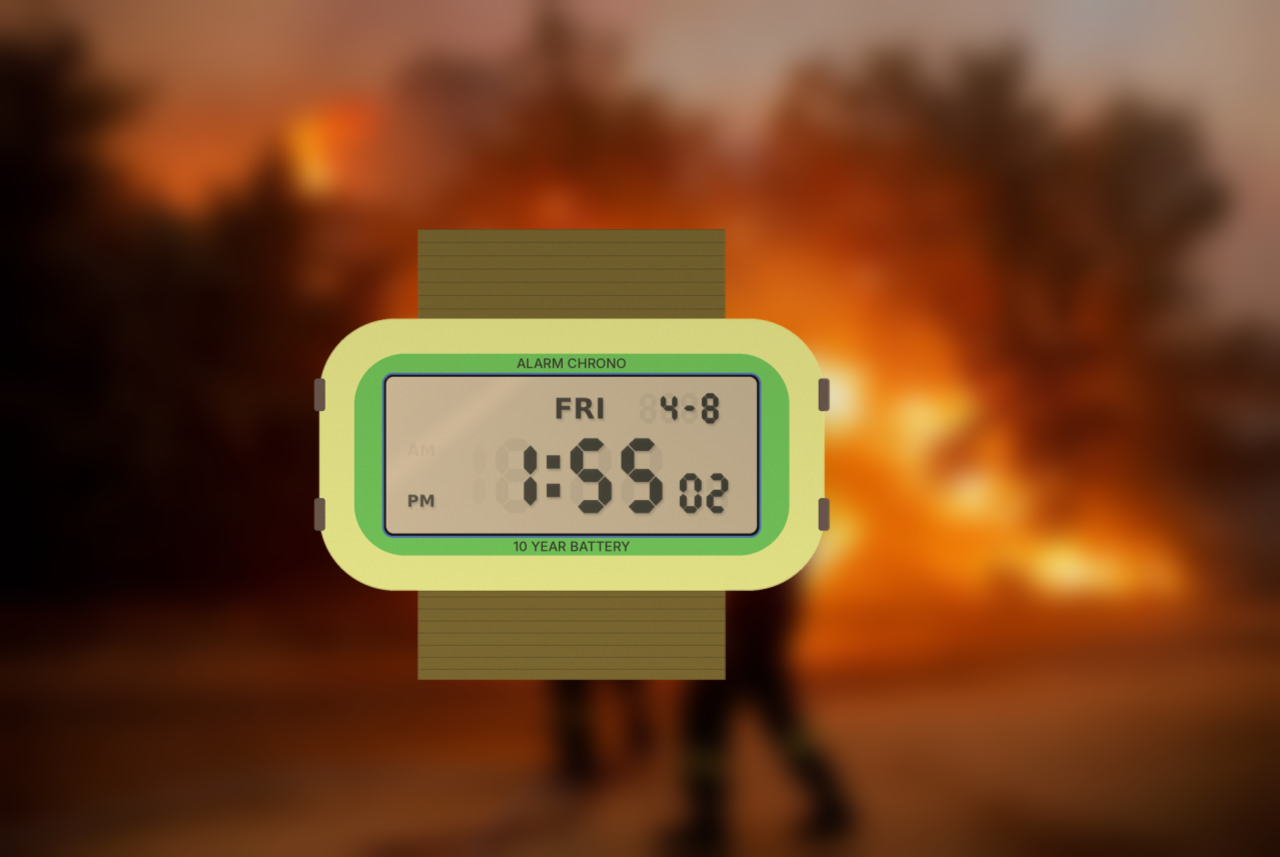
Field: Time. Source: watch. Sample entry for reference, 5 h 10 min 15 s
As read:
1 h 55 min 02 s
